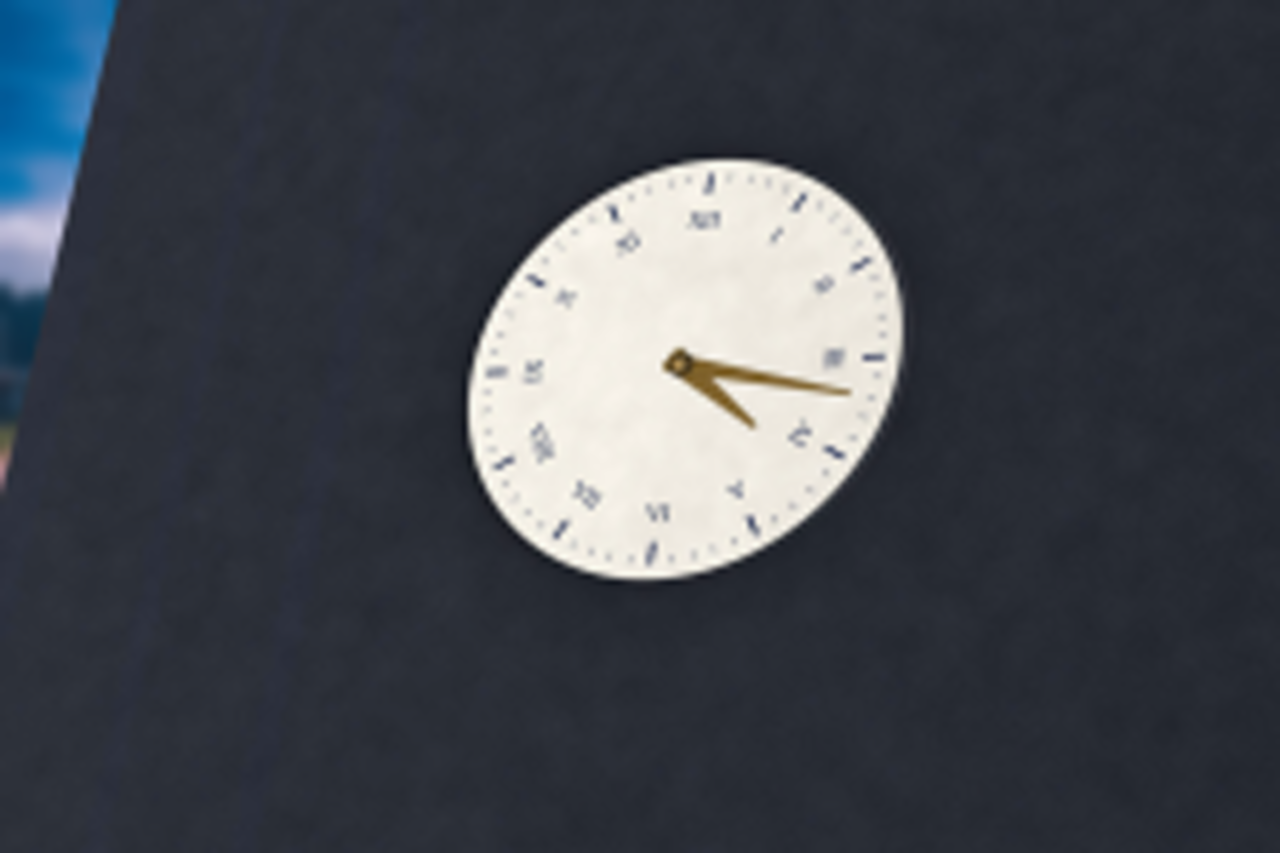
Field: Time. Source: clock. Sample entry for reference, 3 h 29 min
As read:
4 h 17 min
